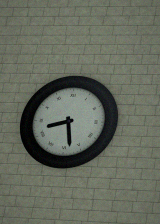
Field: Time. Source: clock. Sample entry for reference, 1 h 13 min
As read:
8 h 28 min
